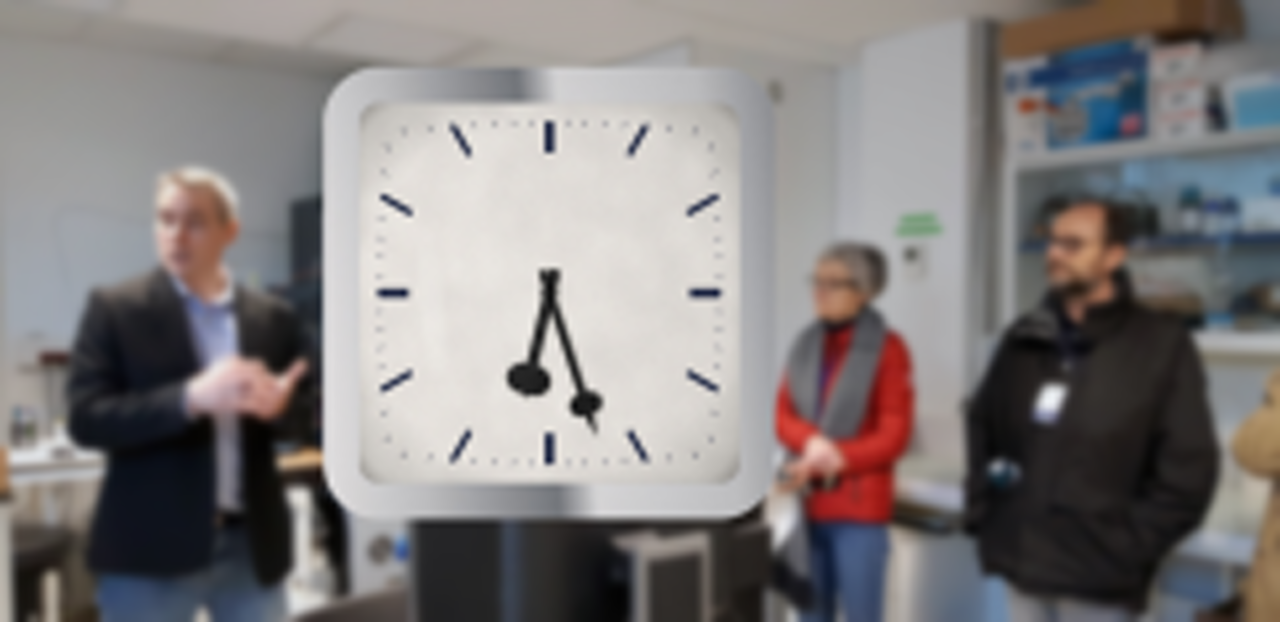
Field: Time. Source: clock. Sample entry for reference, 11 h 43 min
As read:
6 h 27 min
